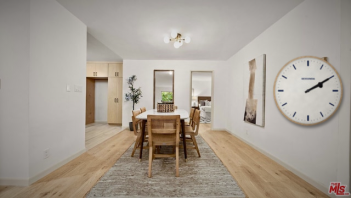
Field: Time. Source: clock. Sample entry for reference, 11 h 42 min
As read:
2 h 10 min
